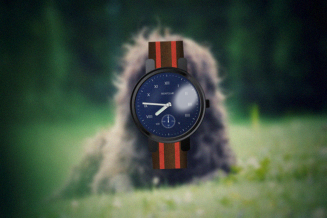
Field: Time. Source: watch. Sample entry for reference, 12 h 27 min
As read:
7 h 46 min
